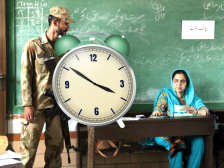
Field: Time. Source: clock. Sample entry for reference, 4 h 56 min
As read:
3 h 51 min
